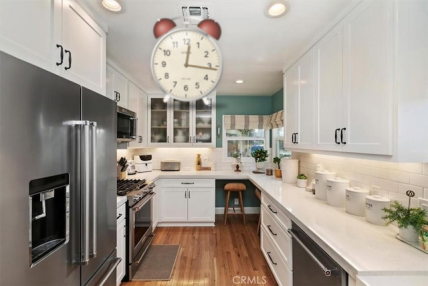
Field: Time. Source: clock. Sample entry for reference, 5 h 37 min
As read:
12 h 16 min
